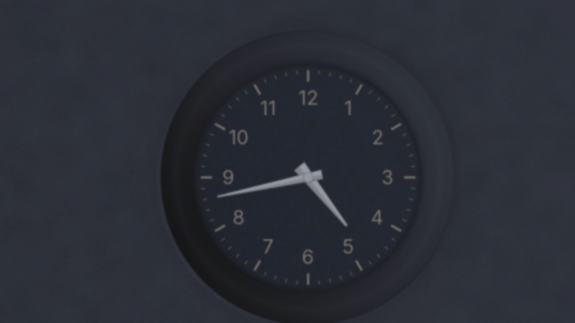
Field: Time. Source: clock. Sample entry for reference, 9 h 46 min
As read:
4 h 43 min
